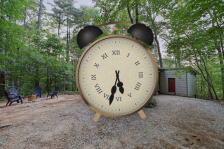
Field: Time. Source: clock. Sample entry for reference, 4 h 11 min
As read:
5 h 33 min
